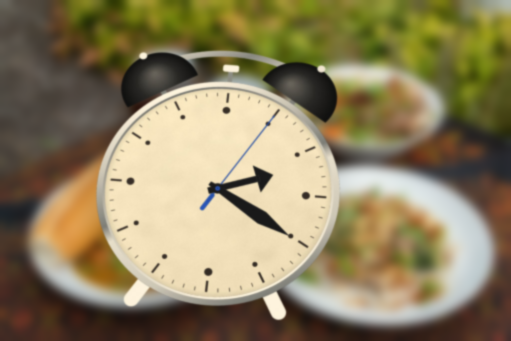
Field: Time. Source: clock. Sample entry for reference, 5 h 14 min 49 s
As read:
2 h 20 min 05 s
